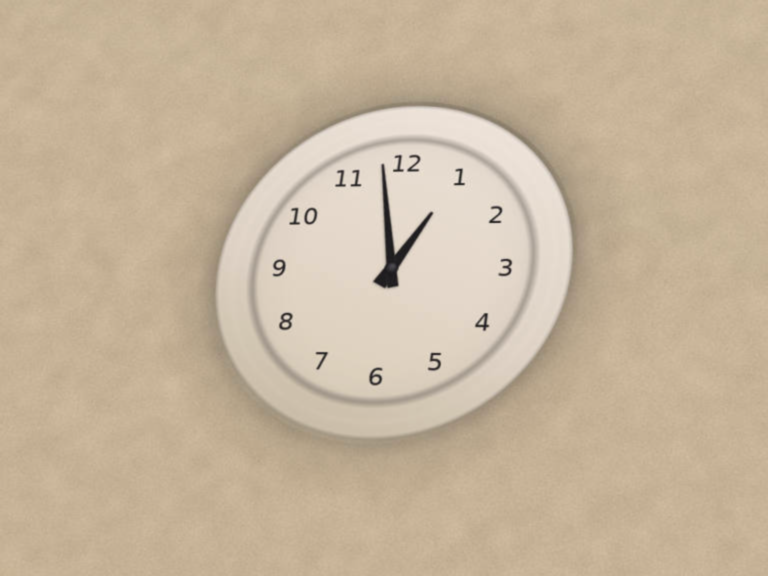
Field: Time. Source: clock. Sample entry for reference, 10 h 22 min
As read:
12 h 58 min
